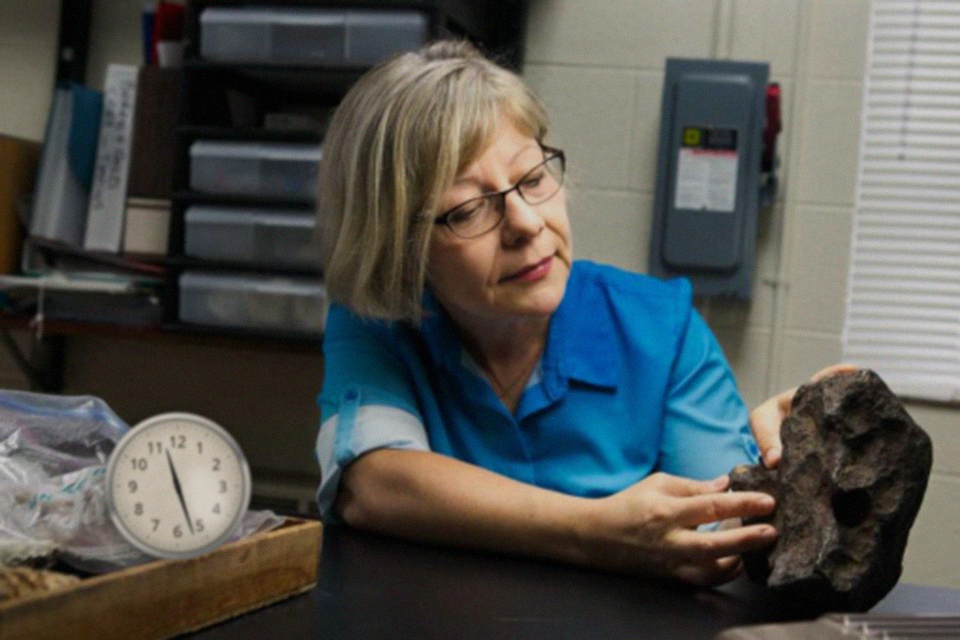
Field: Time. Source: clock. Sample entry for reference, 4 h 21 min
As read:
11 h 27 min
